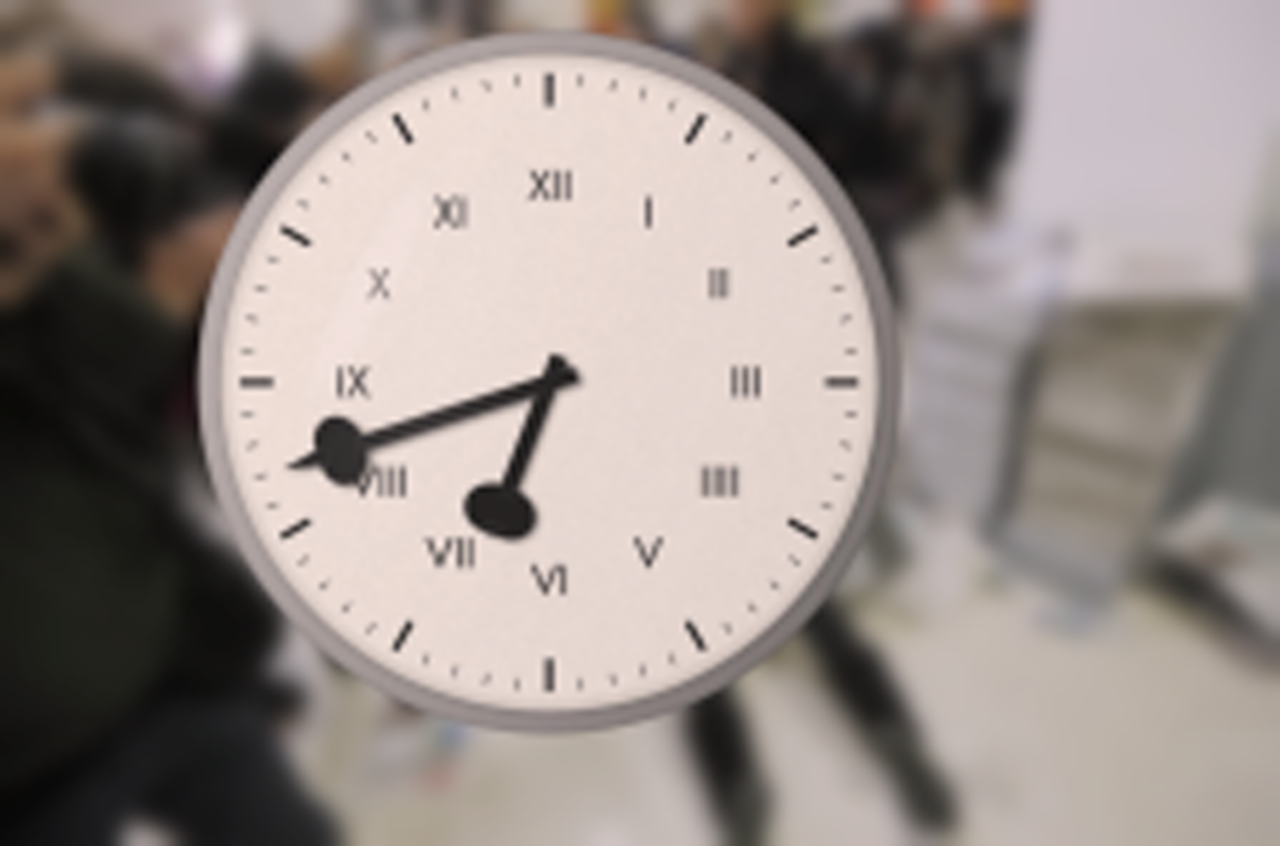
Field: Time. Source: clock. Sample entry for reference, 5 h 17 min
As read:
6 h 42 min
